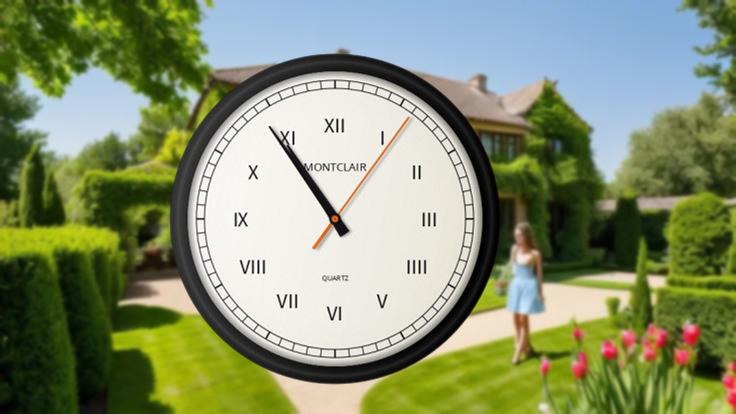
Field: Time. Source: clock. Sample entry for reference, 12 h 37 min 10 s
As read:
10 h 54 min 06 s
